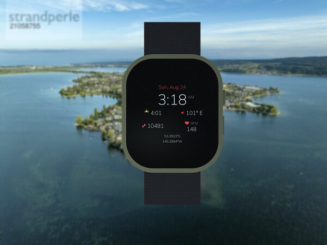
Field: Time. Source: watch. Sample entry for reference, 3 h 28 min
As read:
3 h 18 min
